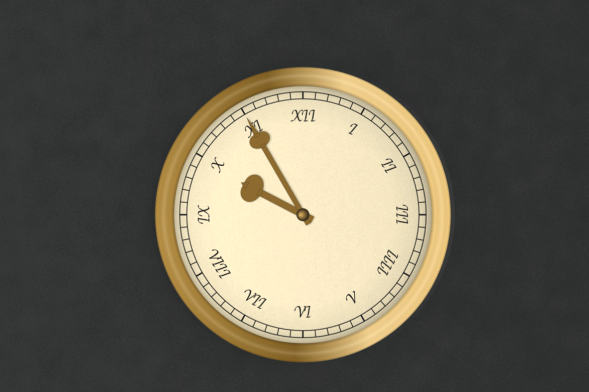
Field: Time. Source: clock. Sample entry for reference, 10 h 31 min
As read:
9 h 55 min
